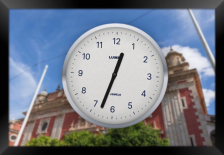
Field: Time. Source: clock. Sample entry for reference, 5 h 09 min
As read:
12 h 33 min
